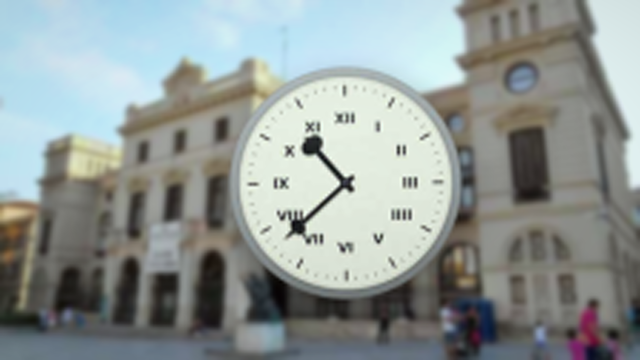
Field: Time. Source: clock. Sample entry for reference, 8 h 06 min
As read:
10 h 38 min
